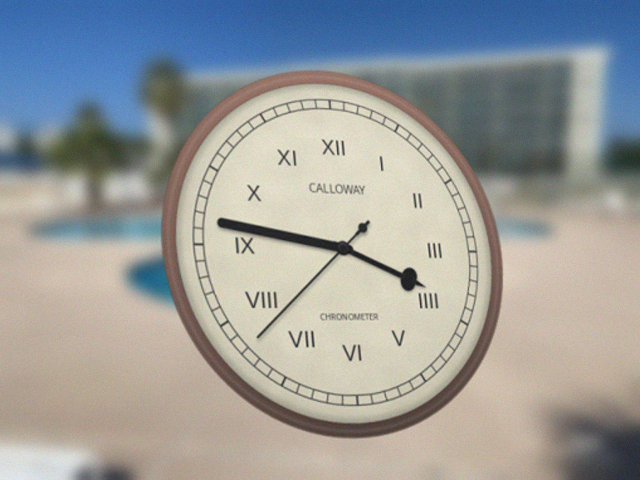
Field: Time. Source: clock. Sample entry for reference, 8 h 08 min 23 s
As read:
3 h 46 min 38 s
